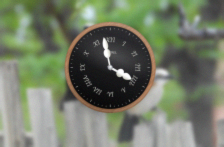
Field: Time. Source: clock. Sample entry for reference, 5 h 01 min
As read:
3 h 58 min
